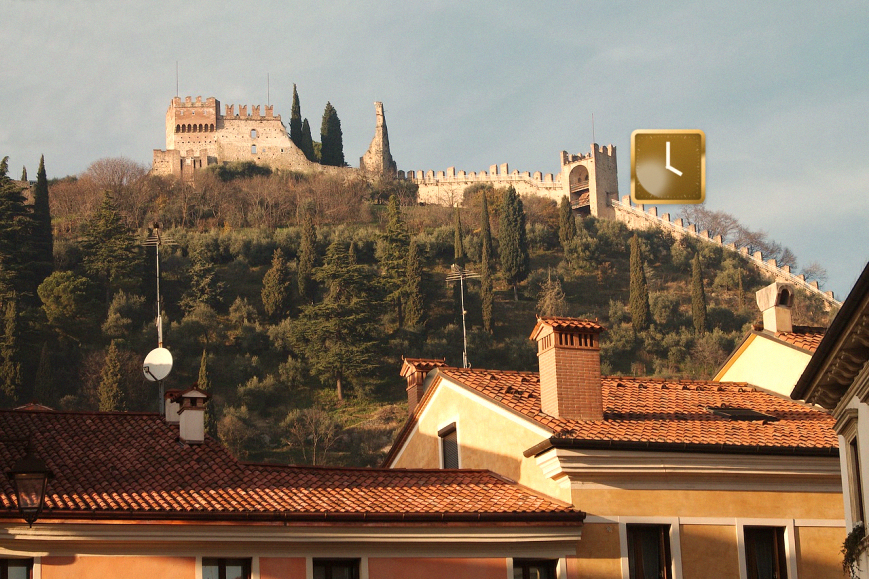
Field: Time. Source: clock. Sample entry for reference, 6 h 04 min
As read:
4 h 00 min
